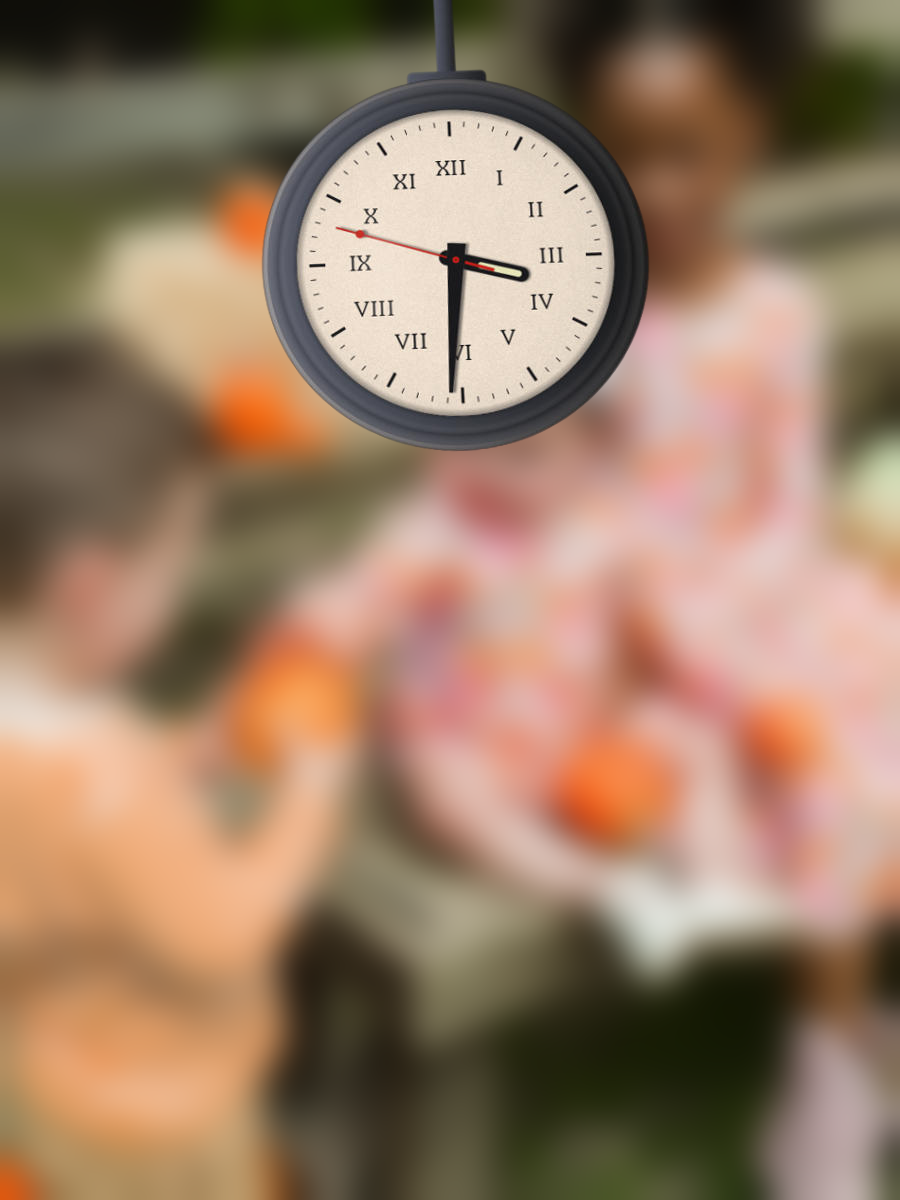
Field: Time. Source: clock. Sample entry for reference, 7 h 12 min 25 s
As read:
3 h 30 min 48 s
